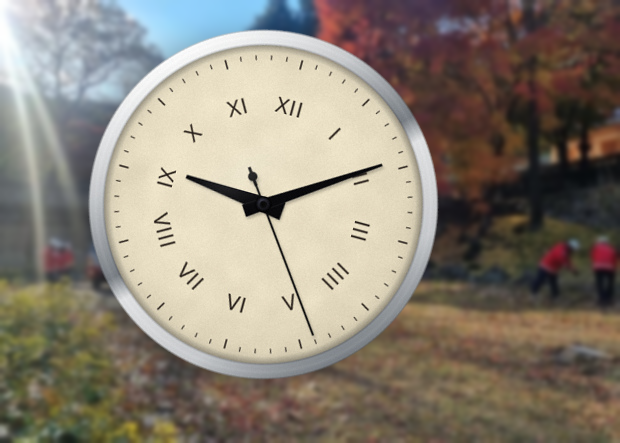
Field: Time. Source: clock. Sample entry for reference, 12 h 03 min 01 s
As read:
9 h 09 min 24 s
